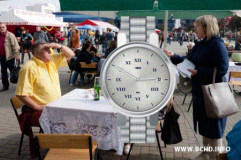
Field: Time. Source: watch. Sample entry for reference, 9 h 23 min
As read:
2 h 50 min
